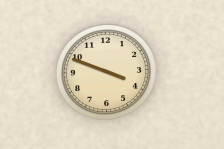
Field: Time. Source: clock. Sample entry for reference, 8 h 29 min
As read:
3 h 49 min
